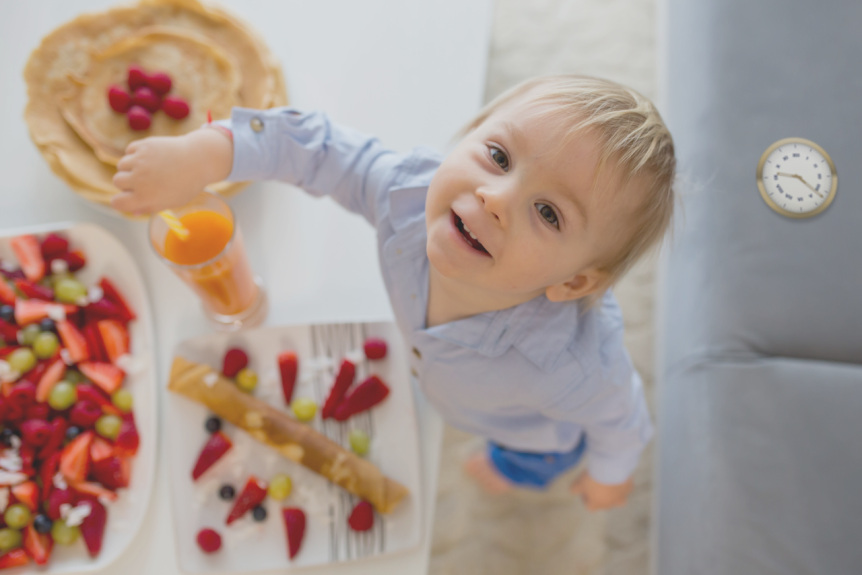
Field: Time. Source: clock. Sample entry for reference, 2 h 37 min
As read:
9 h 22 min
